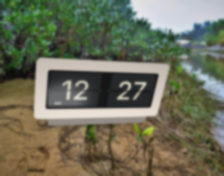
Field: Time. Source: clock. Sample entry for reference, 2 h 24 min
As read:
12 h 27 min
